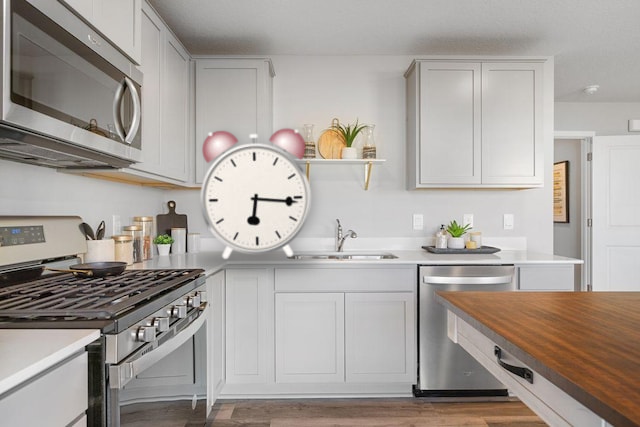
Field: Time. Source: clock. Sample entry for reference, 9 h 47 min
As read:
6 h 16 min
